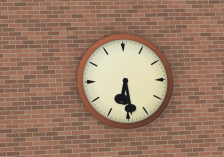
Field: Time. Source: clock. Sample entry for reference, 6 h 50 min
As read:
6 h 29 min
